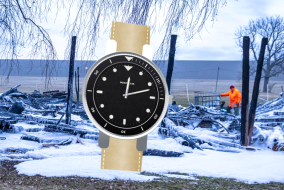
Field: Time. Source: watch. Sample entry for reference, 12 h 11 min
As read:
12 h 12 min
